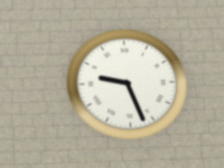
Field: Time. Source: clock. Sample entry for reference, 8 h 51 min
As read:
9 h 27 min
